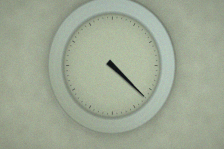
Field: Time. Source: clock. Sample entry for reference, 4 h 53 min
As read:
4 h 22 min
